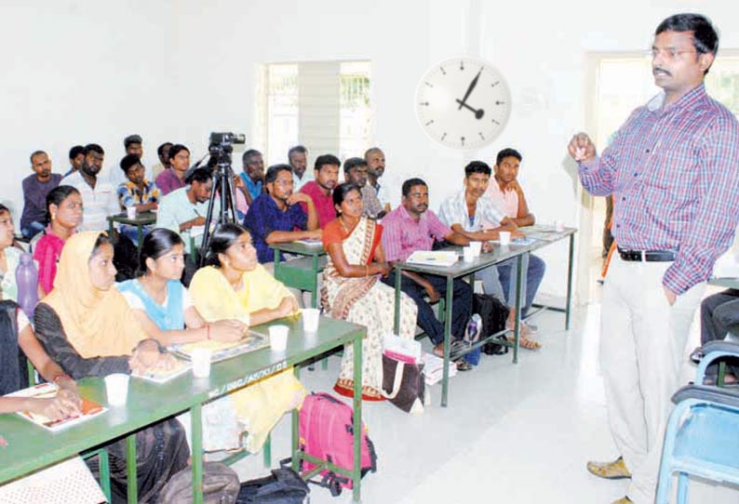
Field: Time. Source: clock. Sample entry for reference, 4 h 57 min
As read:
4 h 05 min
